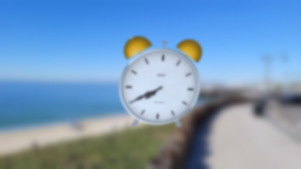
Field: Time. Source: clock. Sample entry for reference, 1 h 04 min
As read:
7 h 40 min
